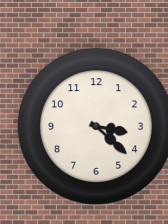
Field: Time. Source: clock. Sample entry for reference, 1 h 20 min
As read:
3 h 22 min
